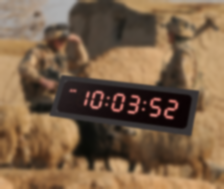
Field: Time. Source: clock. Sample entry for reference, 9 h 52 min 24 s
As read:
10 h 03 min 52 s
